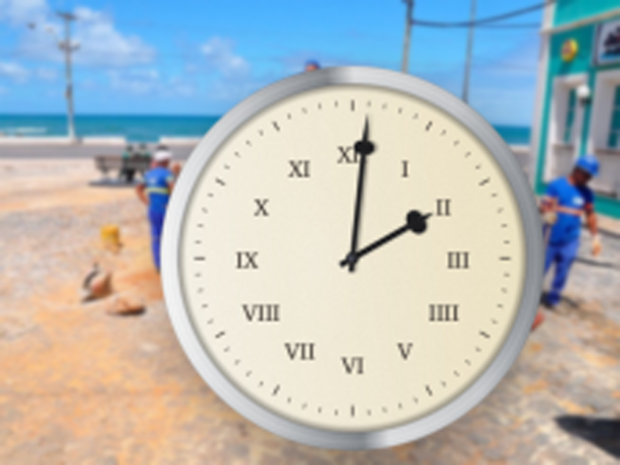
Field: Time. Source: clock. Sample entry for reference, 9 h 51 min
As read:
2 h 01 min
